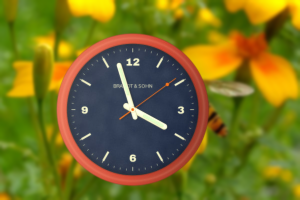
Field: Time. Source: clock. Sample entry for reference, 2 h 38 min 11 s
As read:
3 h 57 min 09 s
